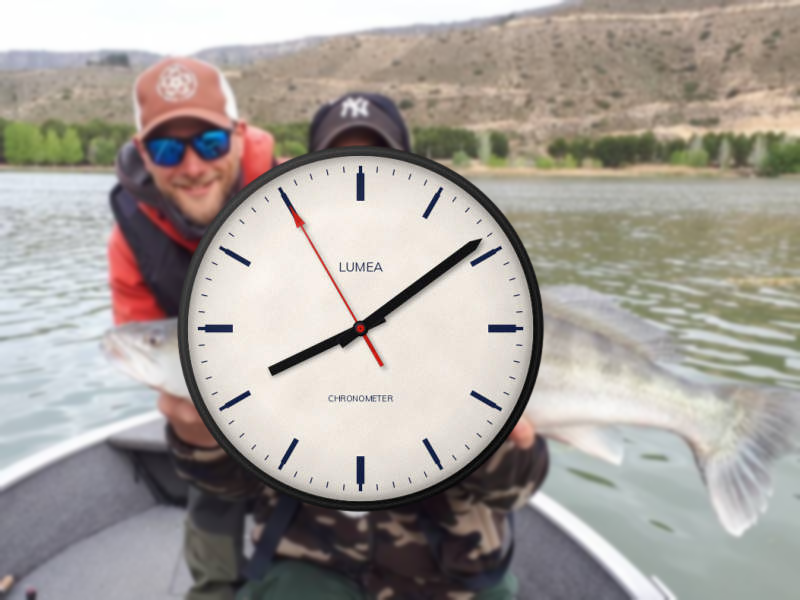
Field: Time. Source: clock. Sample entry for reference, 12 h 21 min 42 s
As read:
8 h 08 min 55 s
